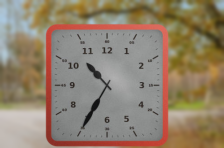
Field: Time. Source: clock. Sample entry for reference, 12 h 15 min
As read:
10 h 35 min
